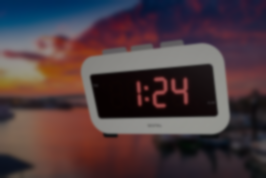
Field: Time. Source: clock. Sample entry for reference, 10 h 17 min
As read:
1 h 24 min
